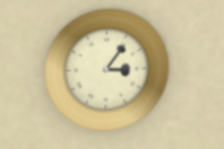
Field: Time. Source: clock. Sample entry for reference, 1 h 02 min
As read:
3 h 06 min
